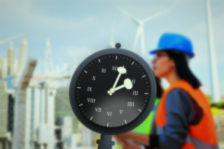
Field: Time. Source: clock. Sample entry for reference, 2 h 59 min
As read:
2 h 03 min
